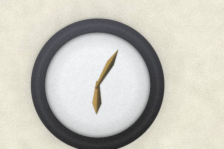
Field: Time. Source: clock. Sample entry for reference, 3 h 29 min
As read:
6 h 05 min
